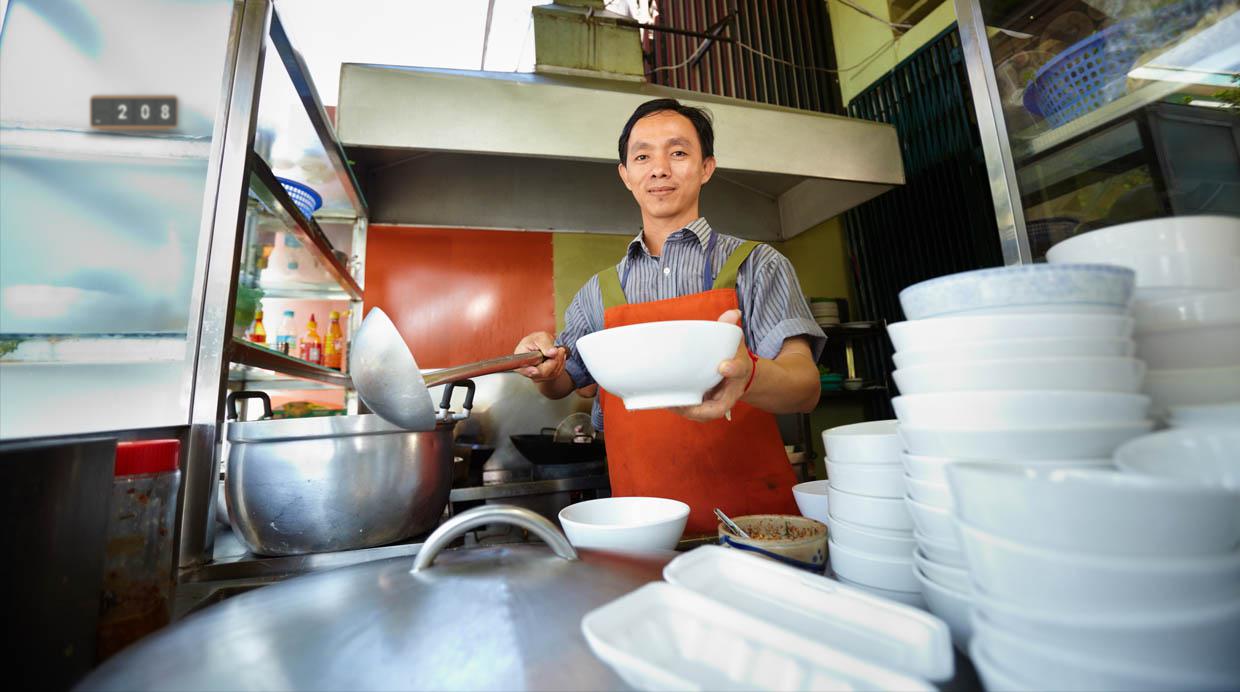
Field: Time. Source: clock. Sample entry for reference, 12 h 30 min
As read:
2 h 08 min
